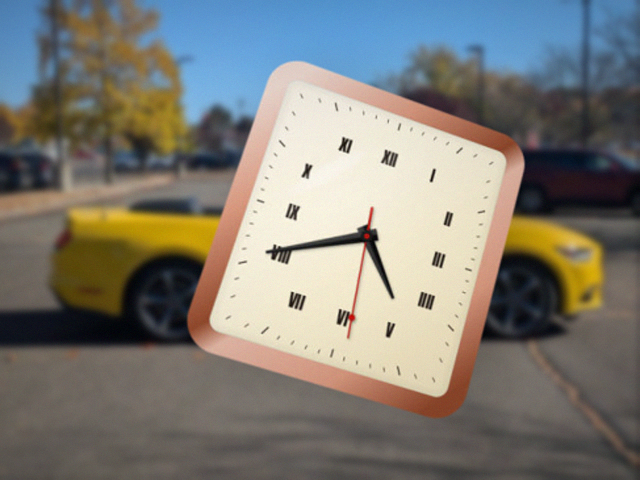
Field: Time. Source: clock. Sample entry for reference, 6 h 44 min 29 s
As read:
4 h 40 min 29 s
